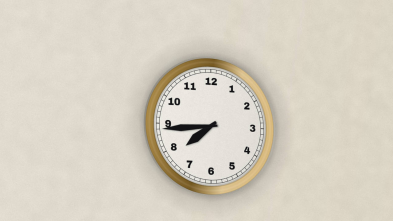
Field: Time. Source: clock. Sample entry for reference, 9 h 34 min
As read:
7 h 44 min
